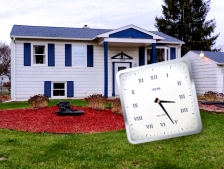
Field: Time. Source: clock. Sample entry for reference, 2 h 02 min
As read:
3 h 26 min
